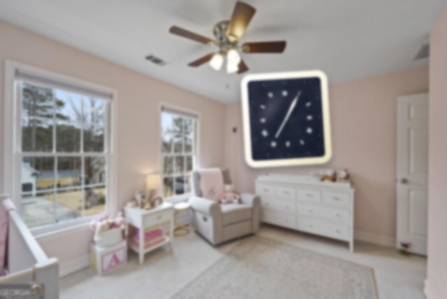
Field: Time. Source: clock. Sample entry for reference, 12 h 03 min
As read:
7 h 05 min
